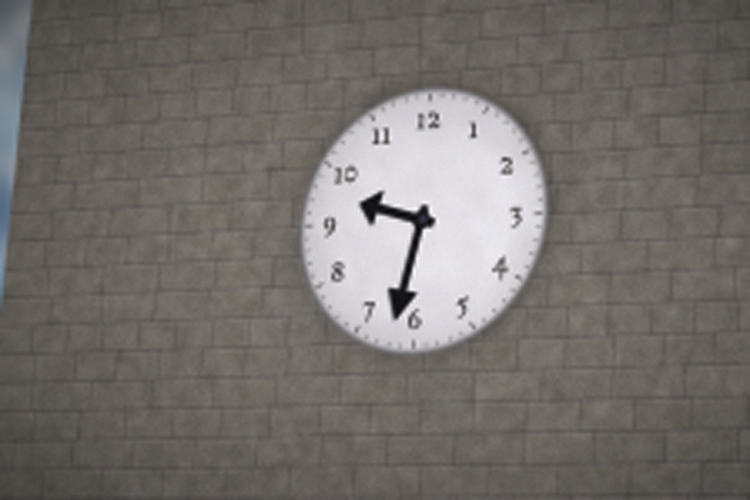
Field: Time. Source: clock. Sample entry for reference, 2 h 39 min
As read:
9 h 32 min
